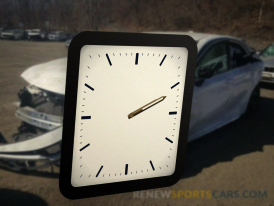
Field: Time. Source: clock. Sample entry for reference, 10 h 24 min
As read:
2 h 11 min
